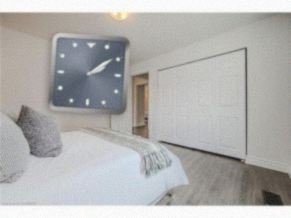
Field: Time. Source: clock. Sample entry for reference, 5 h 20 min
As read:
2 h 09 min
